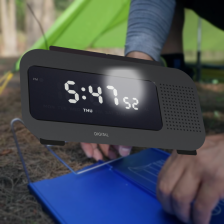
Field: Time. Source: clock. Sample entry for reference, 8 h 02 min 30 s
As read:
5 h 47 min 52 s
